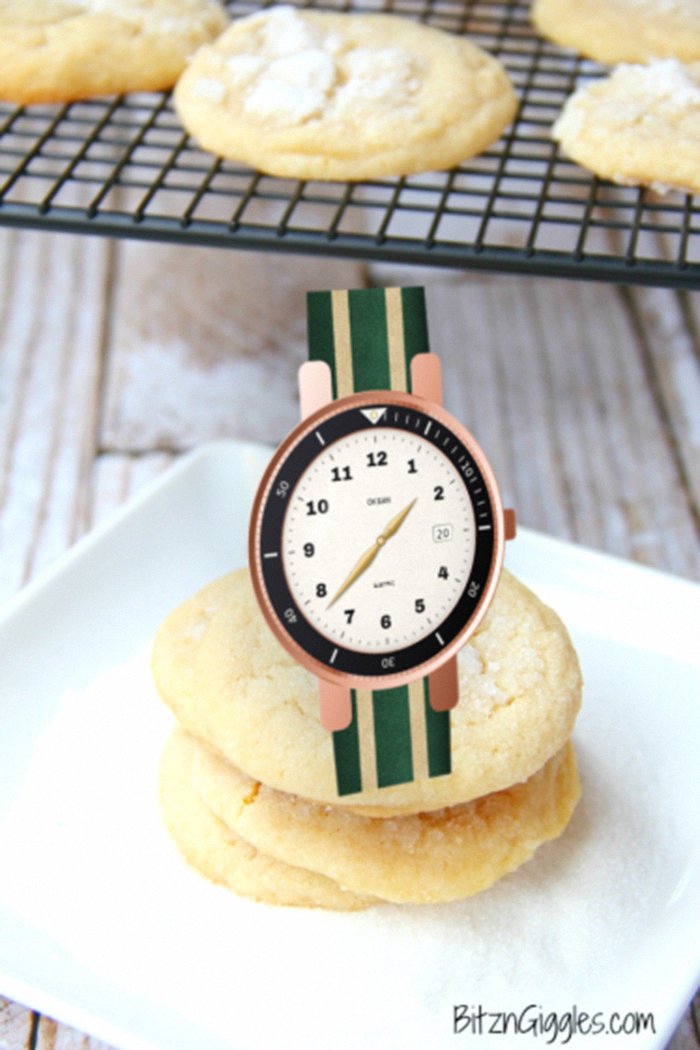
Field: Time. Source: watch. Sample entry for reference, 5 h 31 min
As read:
1 h 38 min
